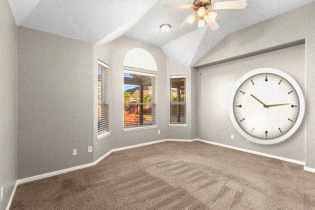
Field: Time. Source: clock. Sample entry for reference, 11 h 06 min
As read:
10 h 14 min
